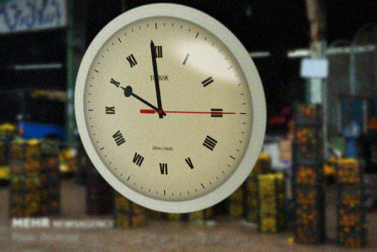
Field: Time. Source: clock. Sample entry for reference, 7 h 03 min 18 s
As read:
9 h 59 min 15 s
